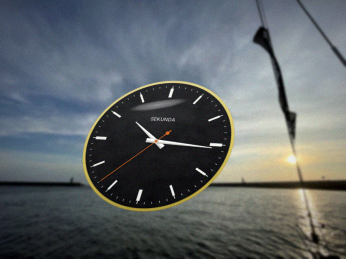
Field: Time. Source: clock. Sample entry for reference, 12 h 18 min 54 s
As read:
10 h 15 min 37 s
